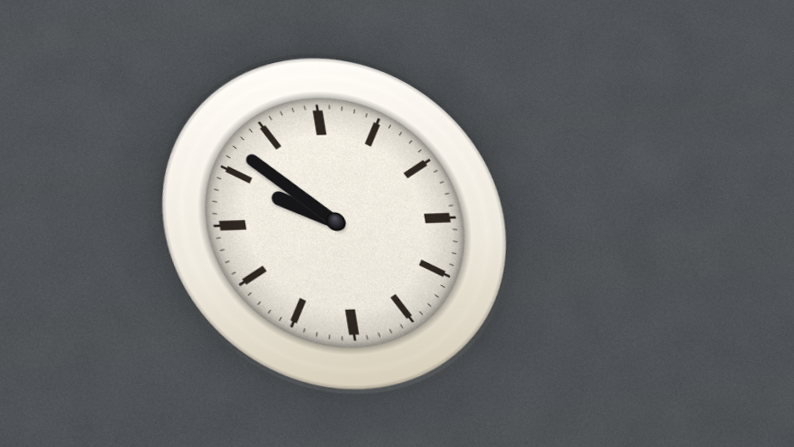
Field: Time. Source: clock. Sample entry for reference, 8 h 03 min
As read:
9 h 52 min
